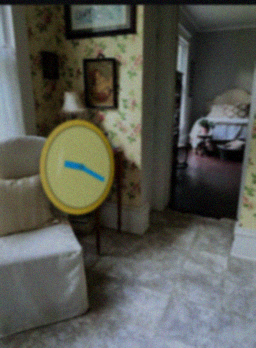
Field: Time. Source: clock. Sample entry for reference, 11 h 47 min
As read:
9 h 19 min
